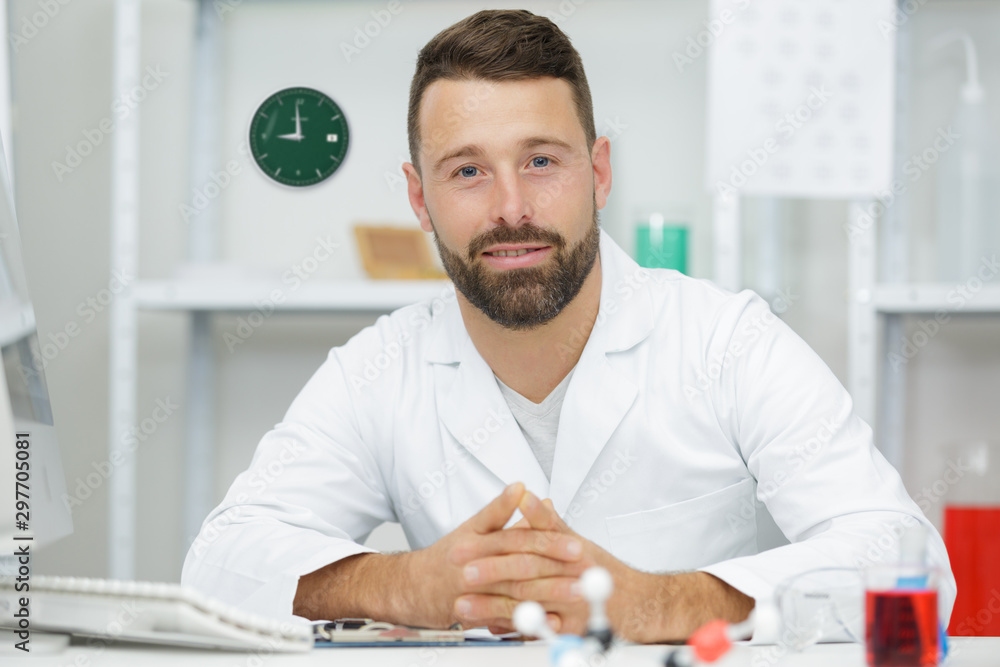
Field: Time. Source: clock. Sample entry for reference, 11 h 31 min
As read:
8 h 59 min
